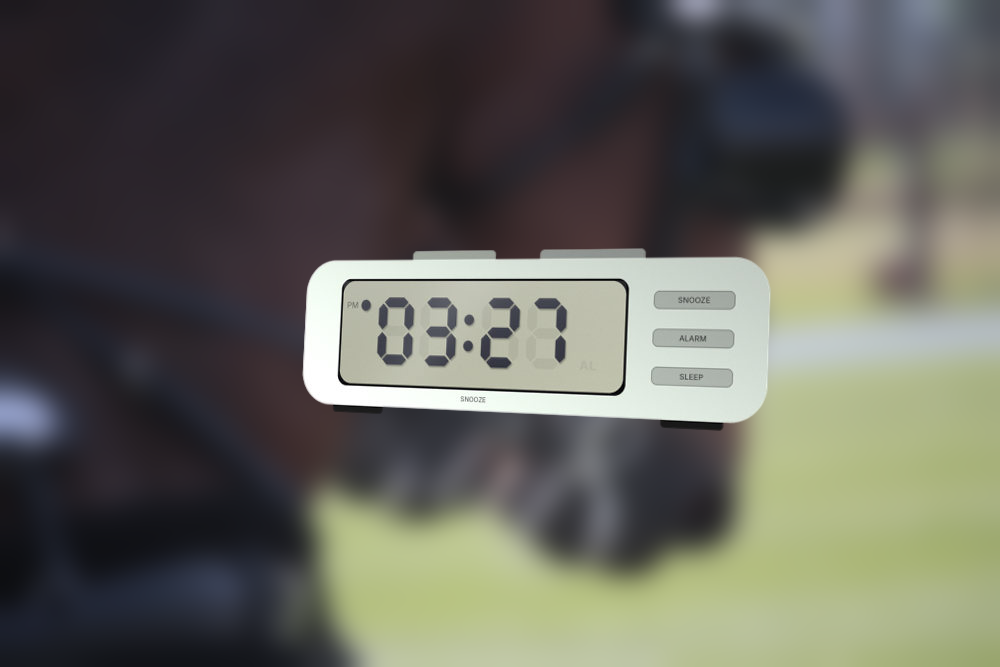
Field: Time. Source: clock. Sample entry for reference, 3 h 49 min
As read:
3 h 27 min
